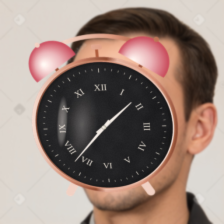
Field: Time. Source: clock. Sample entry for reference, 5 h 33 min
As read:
1 h 37 min
